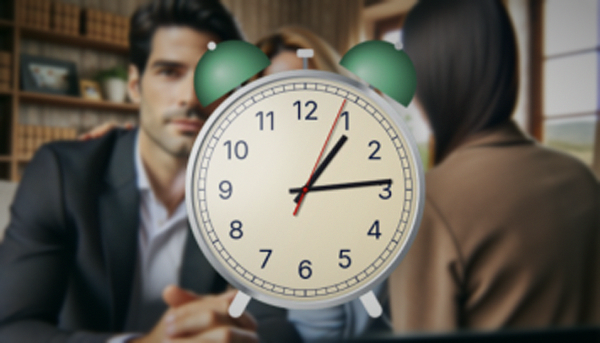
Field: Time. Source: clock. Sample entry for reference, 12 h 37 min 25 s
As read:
1 h 14 min 04 s
